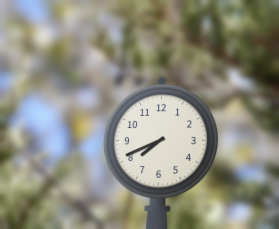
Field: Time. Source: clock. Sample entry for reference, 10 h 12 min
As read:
7 h 41 min
